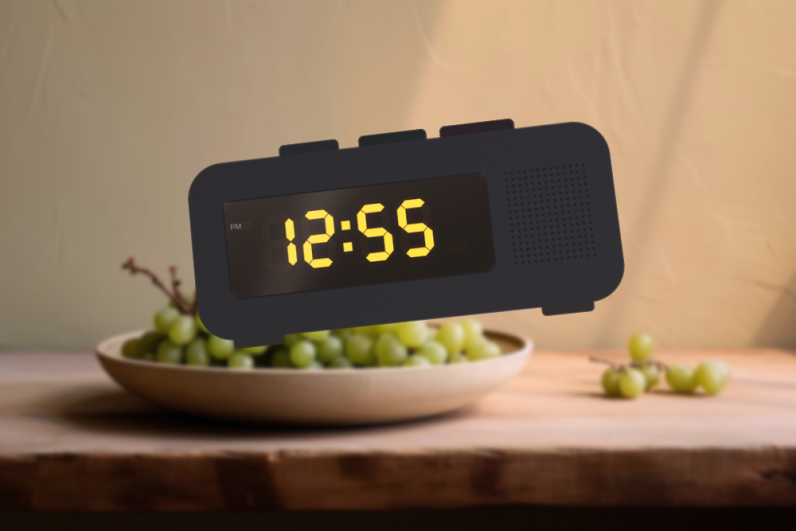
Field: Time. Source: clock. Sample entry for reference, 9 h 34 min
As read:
12 h 55 min
